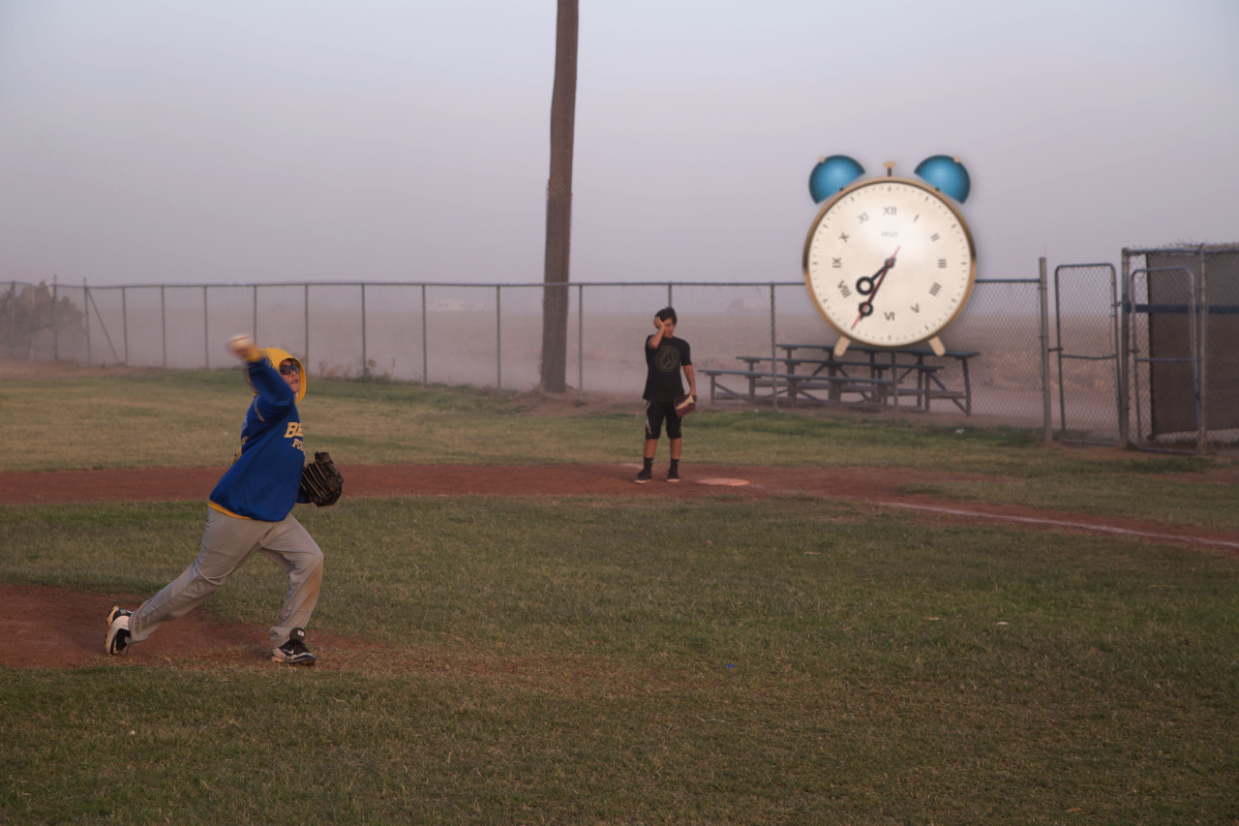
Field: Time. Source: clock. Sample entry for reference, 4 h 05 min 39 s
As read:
7 h 34 min 35 s
